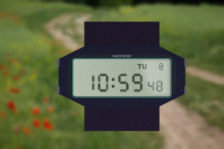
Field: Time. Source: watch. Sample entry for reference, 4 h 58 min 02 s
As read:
10 h 59 min 48 s
